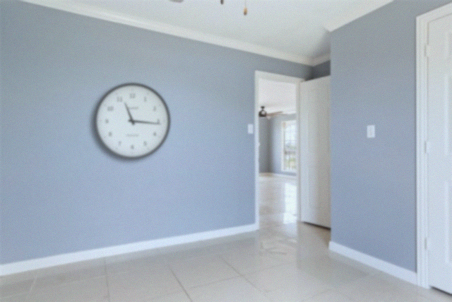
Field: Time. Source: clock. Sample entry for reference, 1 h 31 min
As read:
11 h 16 min
